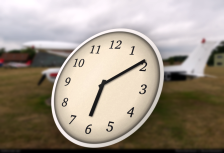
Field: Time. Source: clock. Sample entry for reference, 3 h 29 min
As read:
6 h 09 min
